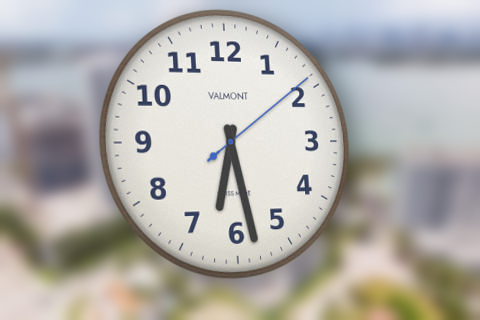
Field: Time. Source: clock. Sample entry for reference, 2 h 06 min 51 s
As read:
6 h 28 min 09 s
